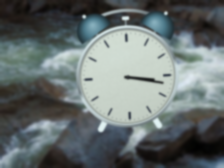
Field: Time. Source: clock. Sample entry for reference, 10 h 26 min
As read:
3 h 17 min
